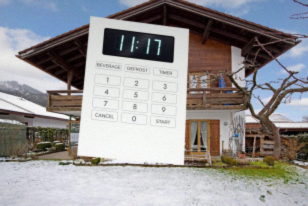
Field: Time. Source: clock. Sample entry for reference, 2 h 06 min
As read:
11 h 17 min
